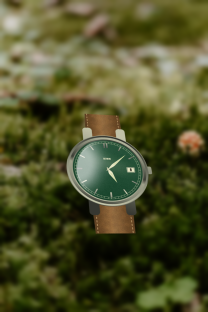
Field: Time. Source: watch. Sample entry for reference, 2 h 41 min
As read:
5 h 08 min
